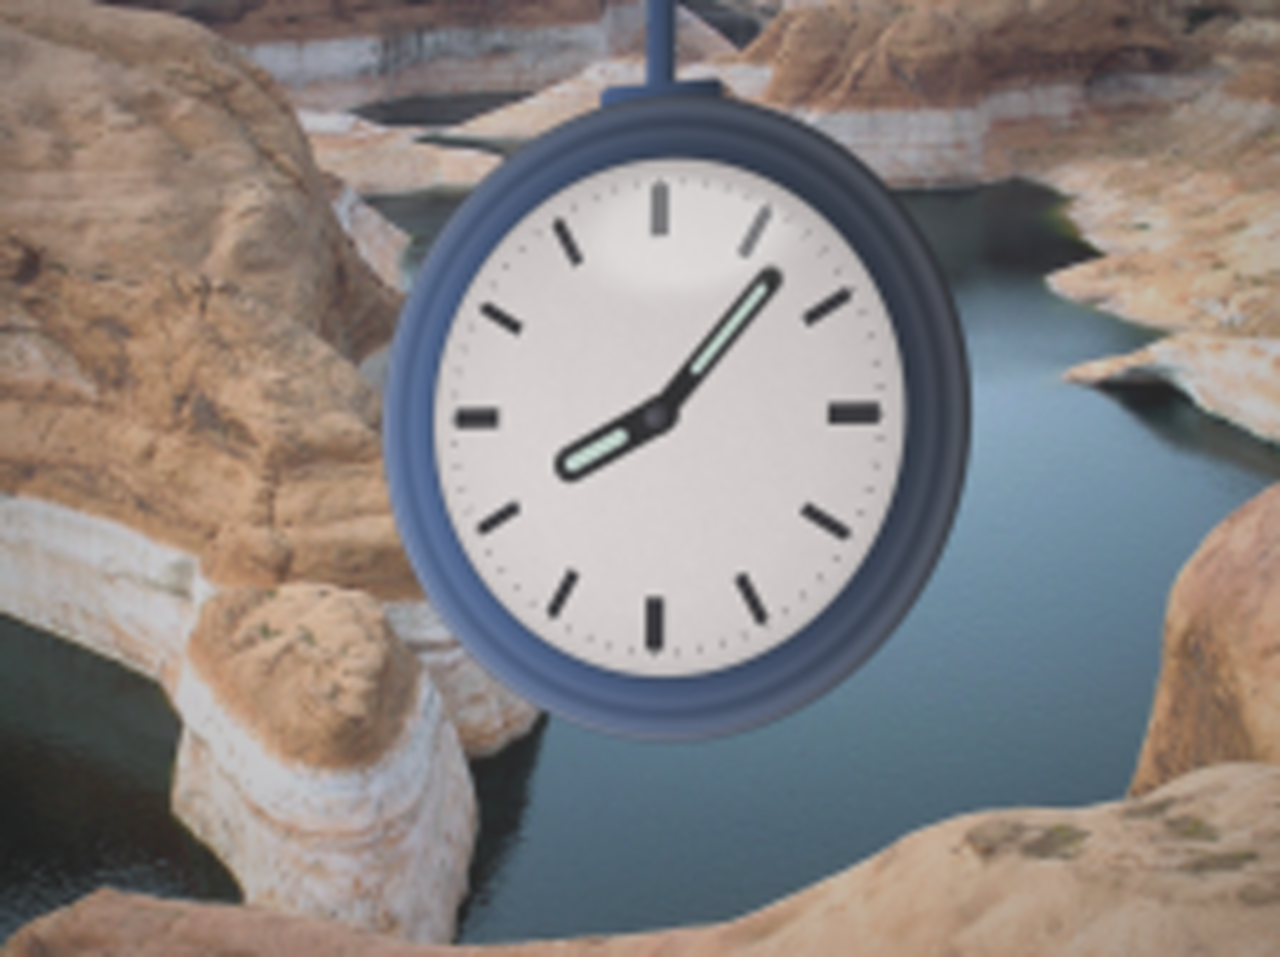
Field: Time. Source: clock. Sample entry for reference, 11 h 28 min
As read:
8 h 07 min
